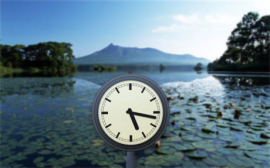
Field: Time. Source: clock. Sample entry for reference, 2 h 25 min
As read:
5 h 17 min
